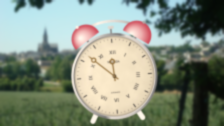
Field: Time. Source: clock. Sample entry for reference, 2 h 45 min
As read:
11 h 52 min
